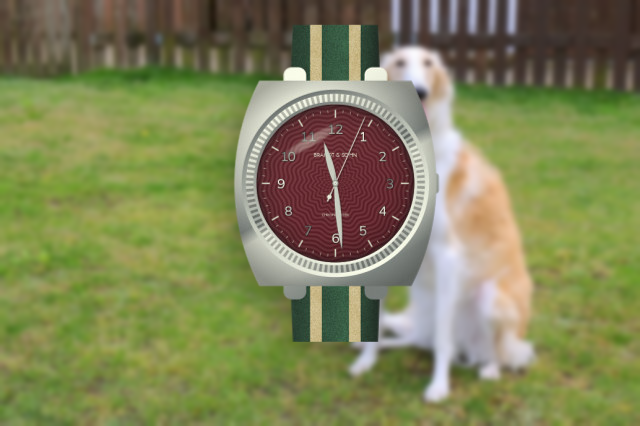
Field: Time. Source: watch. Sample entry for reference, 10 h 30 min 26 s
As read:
11 h 29 min 04 s
